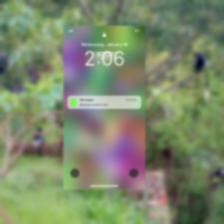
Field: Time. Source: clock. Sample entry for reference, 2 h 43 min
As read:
2 h 06 min
